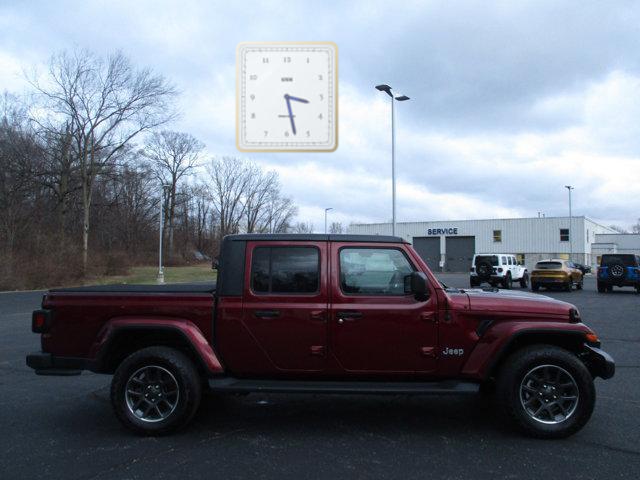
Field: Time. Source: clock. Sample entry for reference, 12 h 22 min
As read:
3 h 28 min
